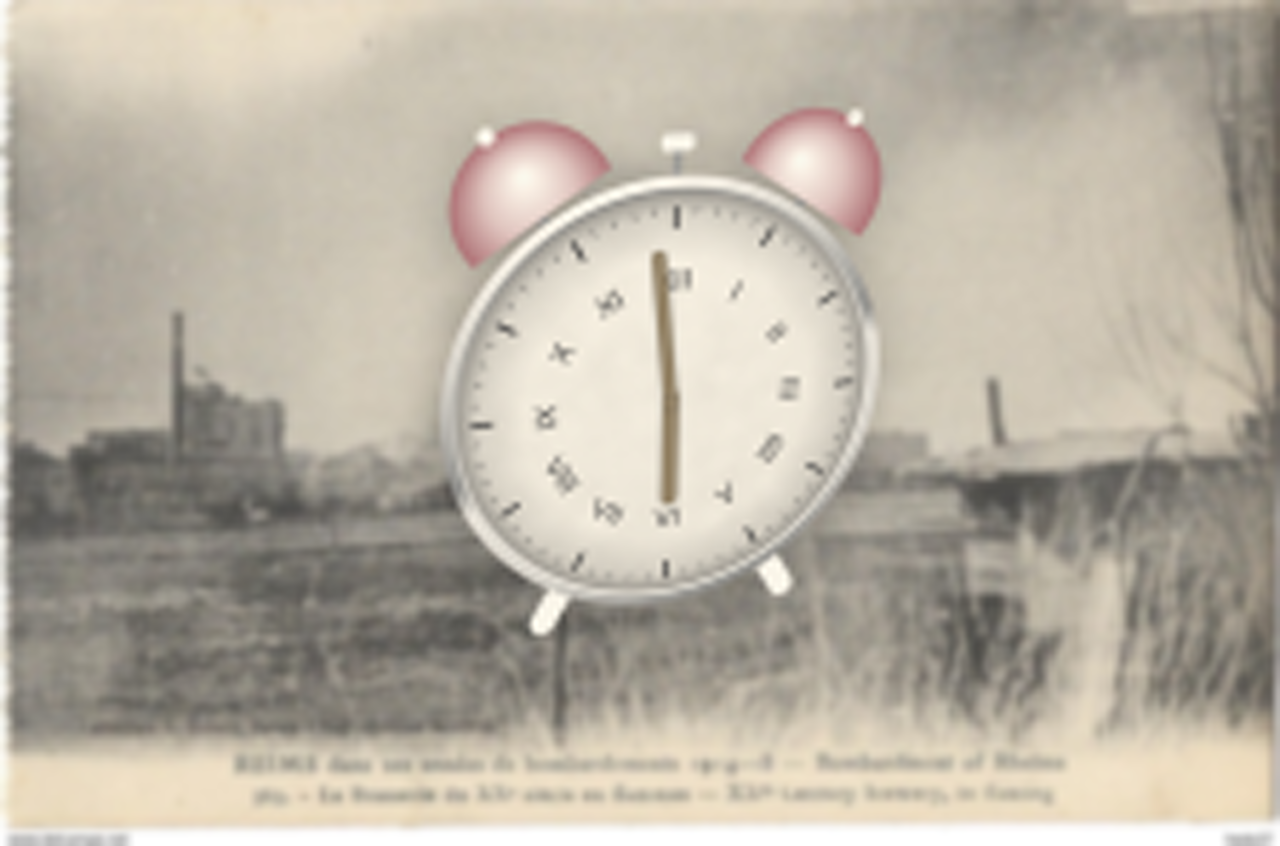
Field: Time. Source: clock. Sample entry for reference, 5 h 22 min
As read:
5 h 59 min
